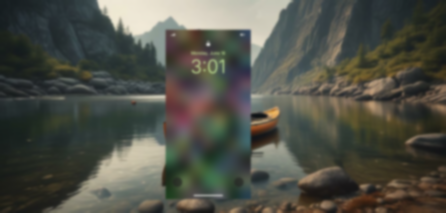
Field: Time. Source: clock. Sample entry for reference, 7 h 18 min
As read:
3 h 01 min
